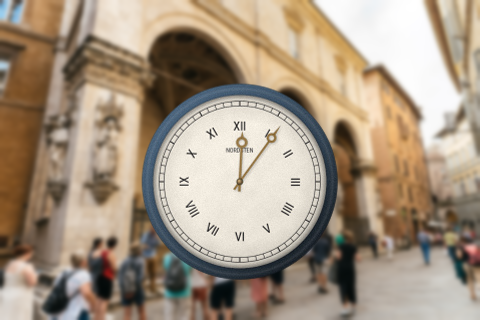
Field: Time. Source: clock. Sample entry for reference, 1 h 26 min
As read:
12 h 06 min
